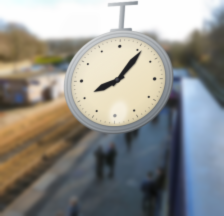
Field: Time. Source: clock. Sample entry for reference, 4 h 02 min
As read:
8 h 06 min
